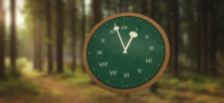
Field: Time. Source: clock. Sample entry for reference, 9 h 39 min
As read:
12 h 57 min
